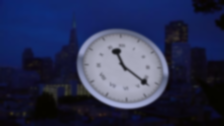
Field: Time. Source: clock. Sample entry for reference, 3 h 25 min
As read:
11 h 22 min
